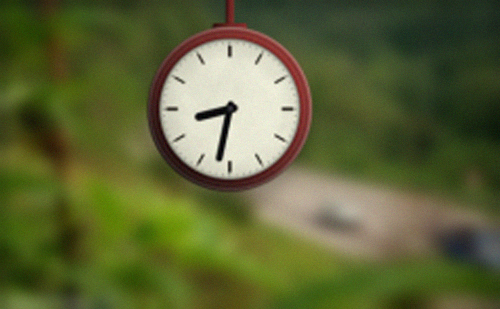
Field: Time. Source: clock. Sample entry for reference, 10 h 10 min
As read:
8 h 32 min
